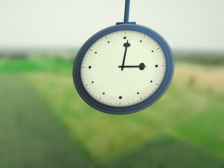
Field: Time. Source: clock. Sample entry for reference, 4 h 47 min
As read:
3 h 01 min
